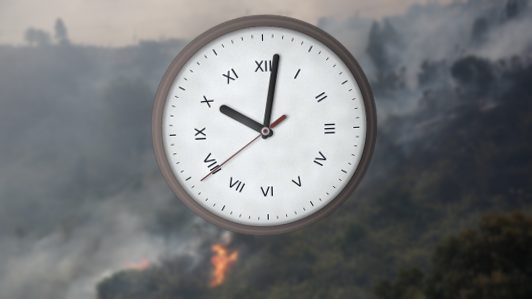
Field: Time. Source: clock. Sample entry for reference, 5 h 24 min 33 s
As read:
10 h 01 min 39 s
